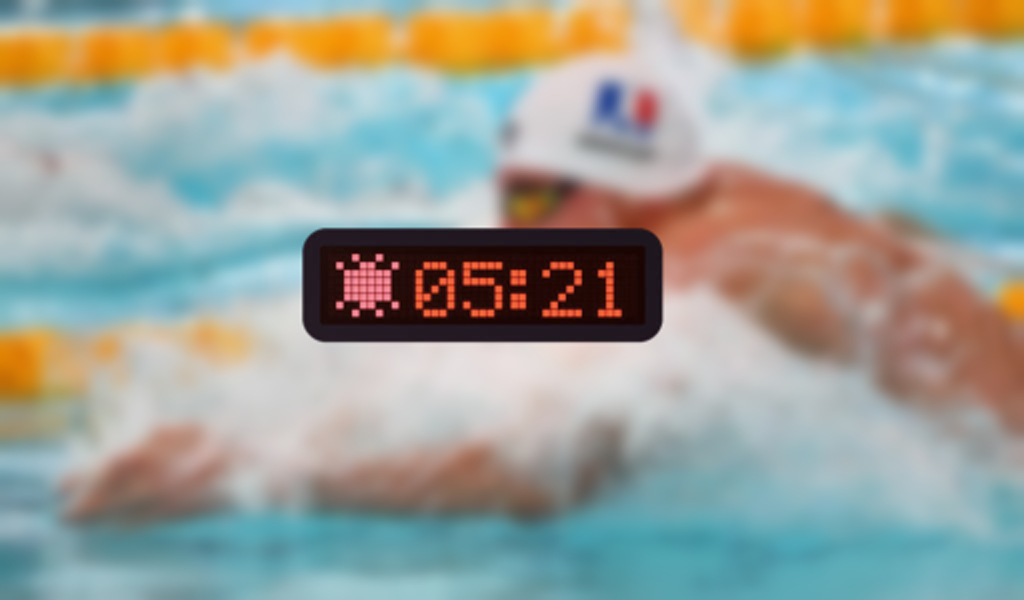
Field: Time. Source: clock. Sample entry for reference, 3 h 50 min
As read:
5 h 21 min
